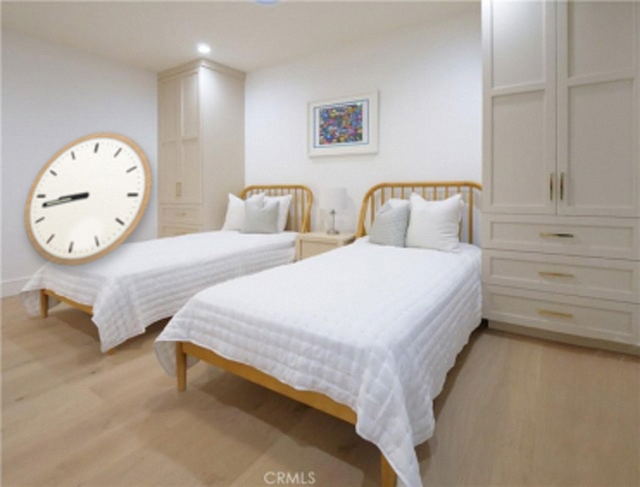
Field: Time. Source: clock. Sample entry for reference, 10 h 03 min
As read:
8 h 43 min
